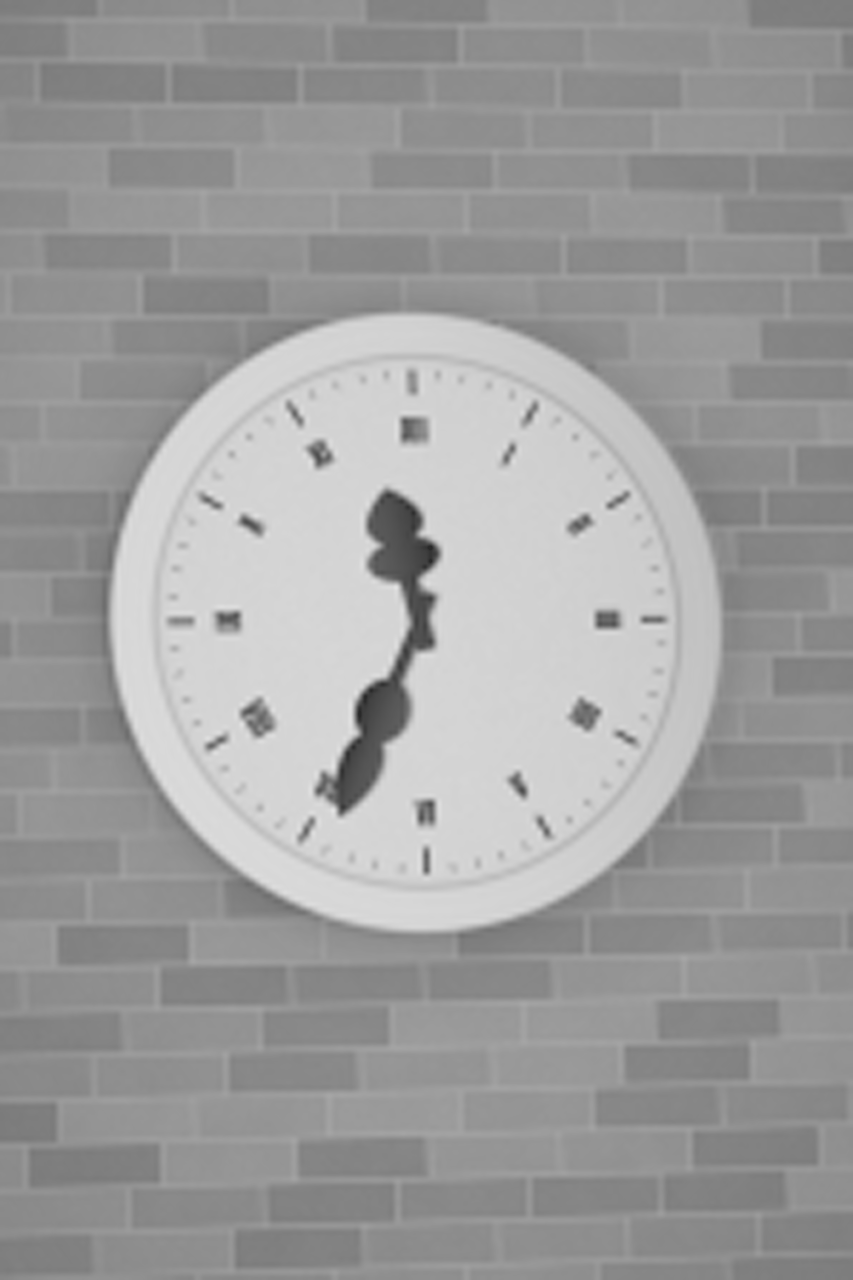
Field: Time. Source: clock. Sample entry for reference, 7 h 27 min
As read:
11 h 34 min
